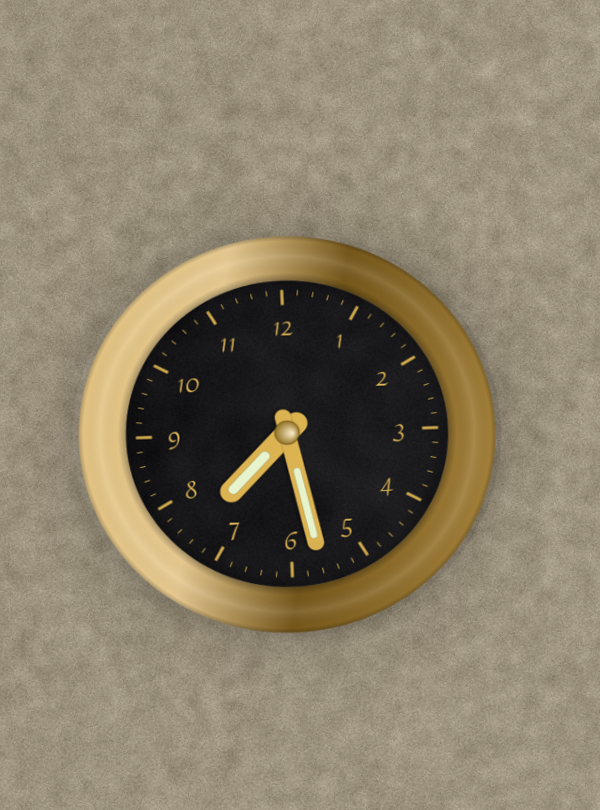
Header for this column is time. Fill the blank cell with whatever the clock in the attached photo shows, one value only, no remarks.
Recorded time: 7:28
